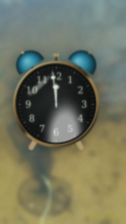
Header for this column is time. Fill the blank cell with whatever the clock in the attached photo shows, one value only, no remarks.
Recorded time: 11:59
